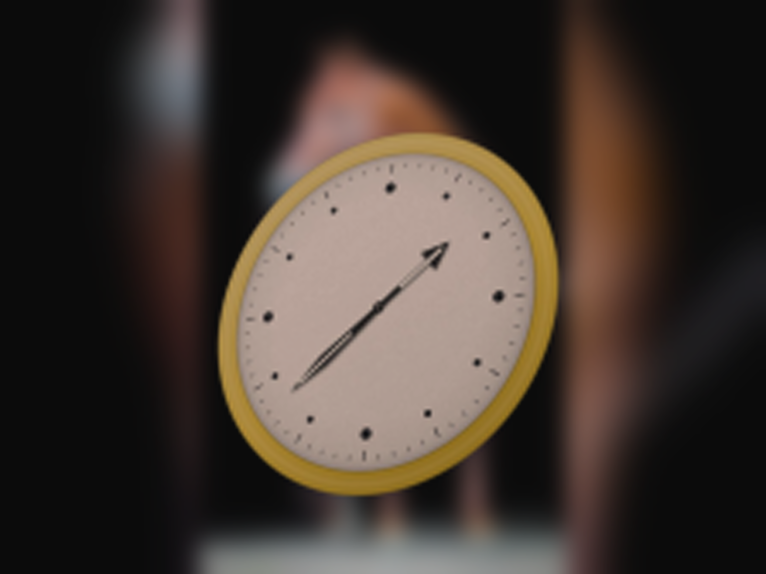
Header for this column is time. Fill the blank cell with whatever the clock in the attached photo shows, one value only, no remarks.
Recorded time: 1:38
